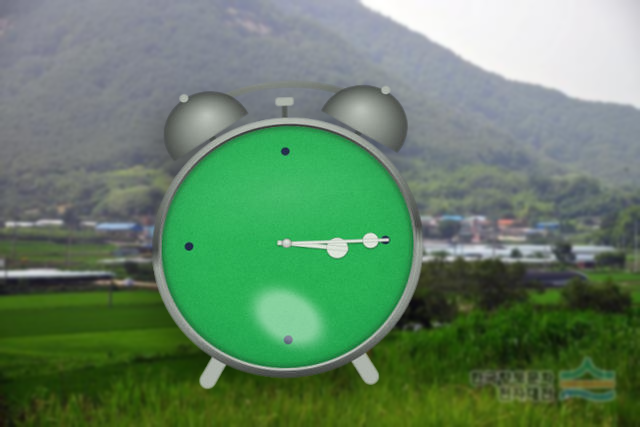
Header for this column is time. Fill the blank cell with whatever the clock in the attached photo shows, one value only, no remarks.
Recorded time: 3:15
